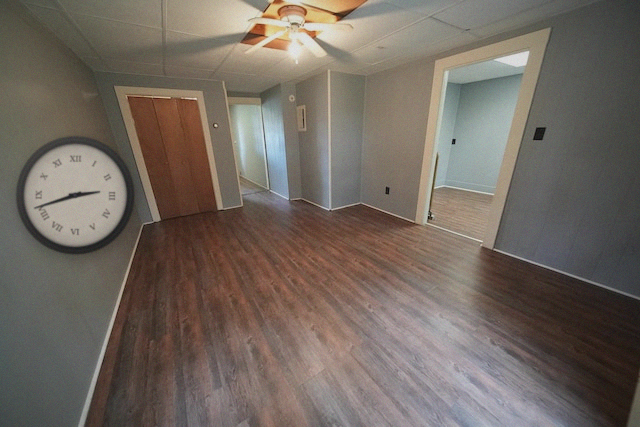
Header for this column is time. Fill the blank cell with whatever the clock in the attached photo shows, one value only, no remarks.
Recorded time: 2:42
